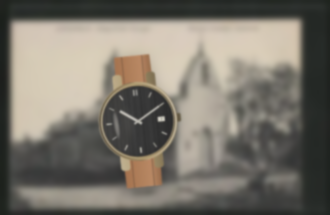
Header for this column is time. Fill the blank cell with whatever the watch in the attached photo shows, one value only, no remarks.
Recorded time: 10:10
